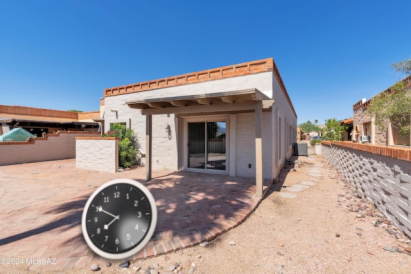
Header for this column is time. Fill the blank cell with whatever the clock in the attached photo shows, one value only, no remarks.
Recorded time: 7:50
